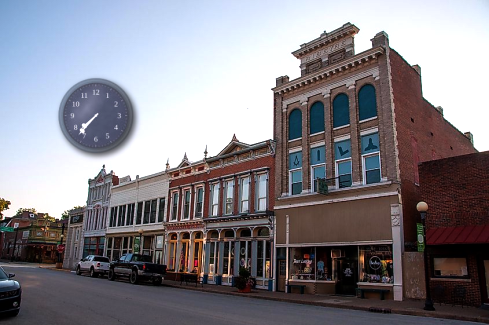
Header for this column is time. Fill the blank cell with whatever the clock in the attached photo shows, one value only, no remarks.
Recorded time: 7:37
